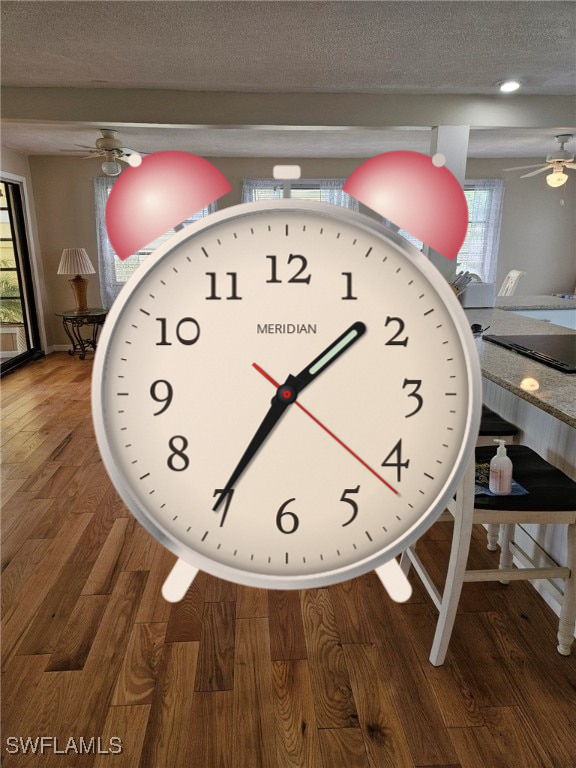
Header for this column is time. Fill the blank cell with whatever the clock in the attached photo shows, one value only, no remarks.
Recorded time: 1:35:22
